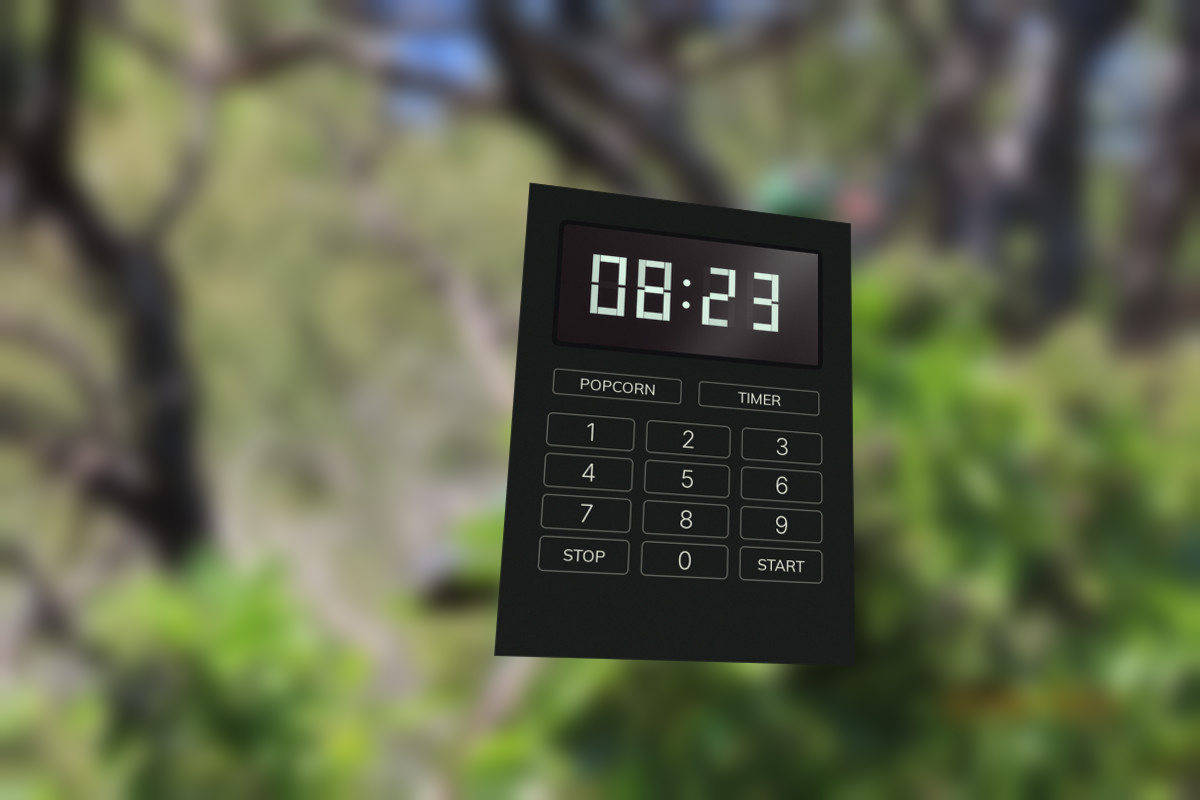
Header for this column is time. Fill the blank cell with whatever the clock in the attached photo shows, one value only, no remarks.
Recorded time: 8:23
